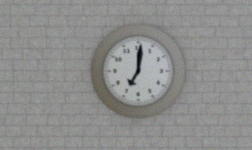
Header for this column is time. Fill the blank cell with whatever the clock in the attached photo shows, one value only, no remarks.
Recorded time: 7:01
